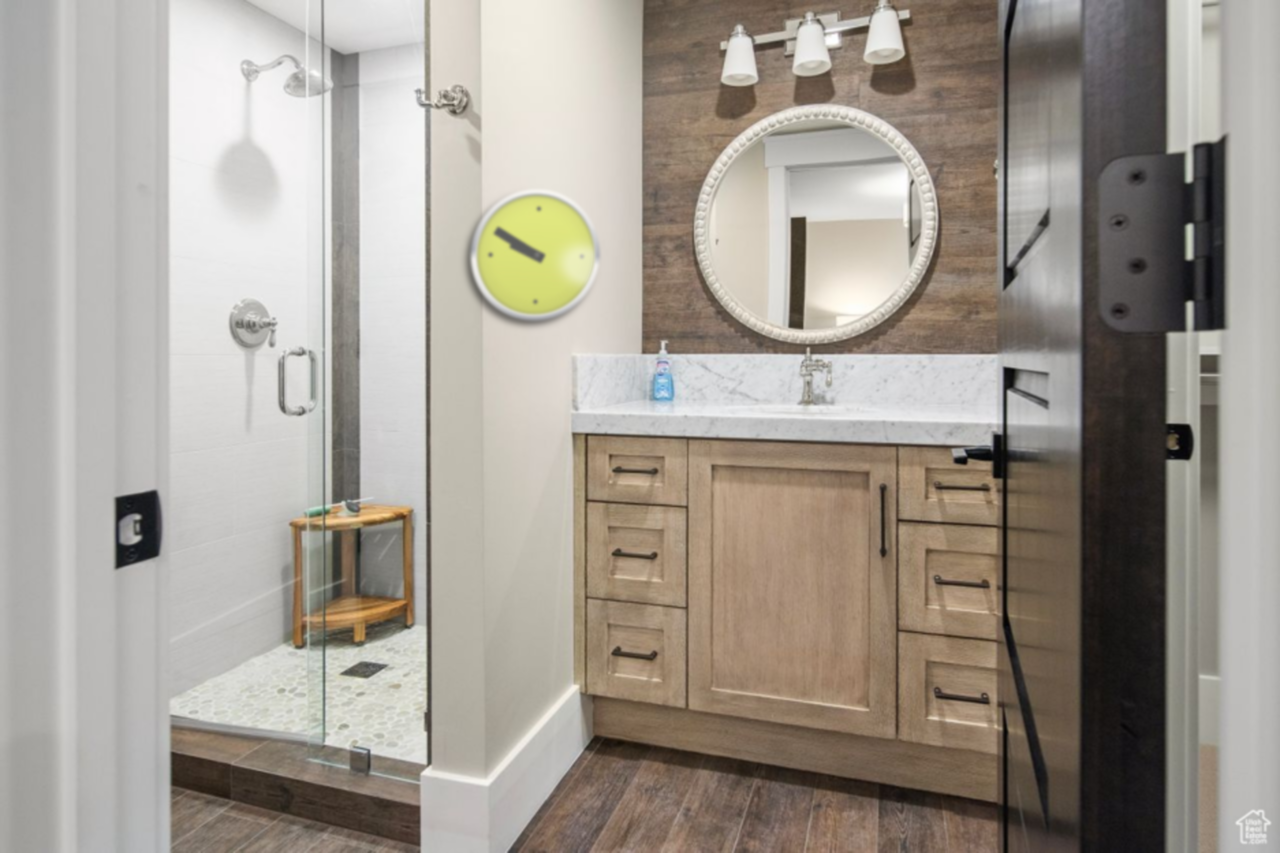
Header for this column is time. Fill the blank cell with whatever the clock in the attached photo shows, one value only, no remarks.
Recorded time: 9:50
